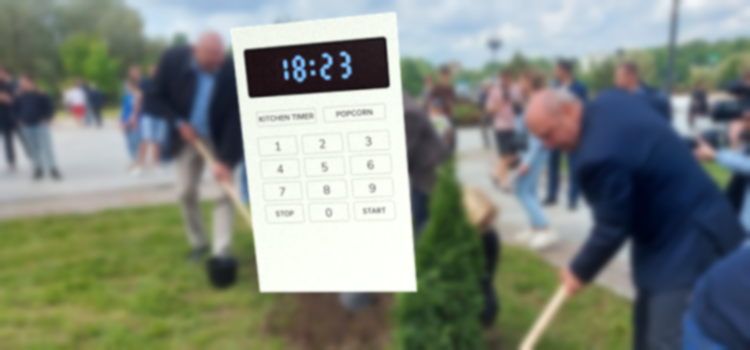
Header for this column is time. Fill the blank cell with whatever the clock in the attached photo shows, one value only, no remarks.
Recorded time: 18:23
